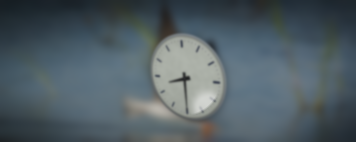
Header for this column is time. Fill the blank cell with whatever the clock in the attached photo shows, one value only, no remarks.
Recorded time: 8:30
